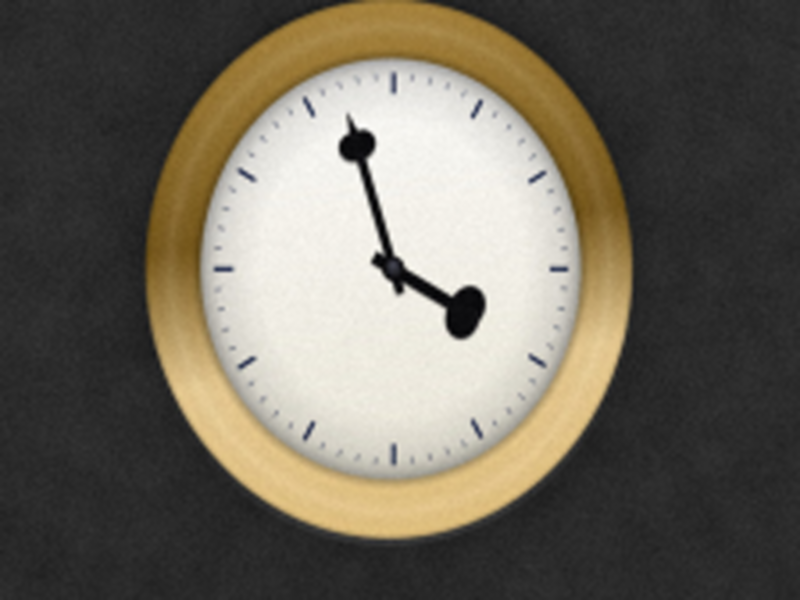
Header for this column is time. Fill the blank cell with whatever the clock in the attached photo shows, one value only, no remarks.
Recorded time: 3:57
